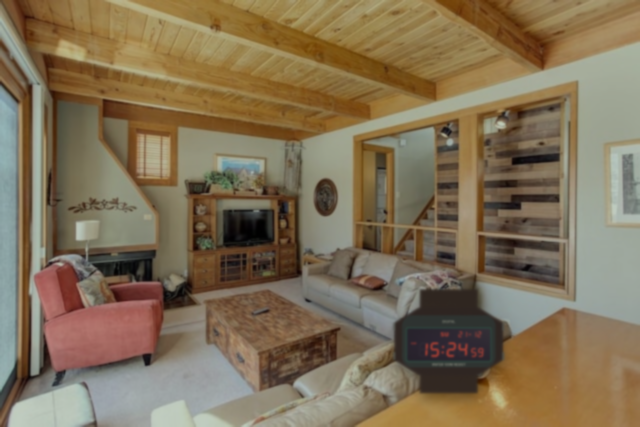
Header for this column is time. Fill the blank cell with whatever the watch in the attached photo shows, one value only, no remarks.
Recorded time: 15:24
